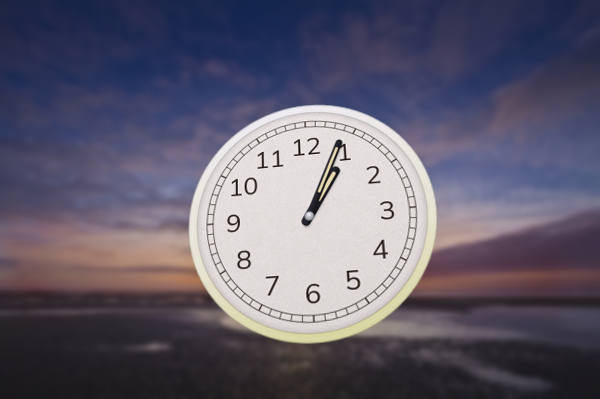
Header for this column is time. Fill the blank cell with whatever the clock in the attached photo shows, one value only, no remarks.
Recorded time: 1:04
